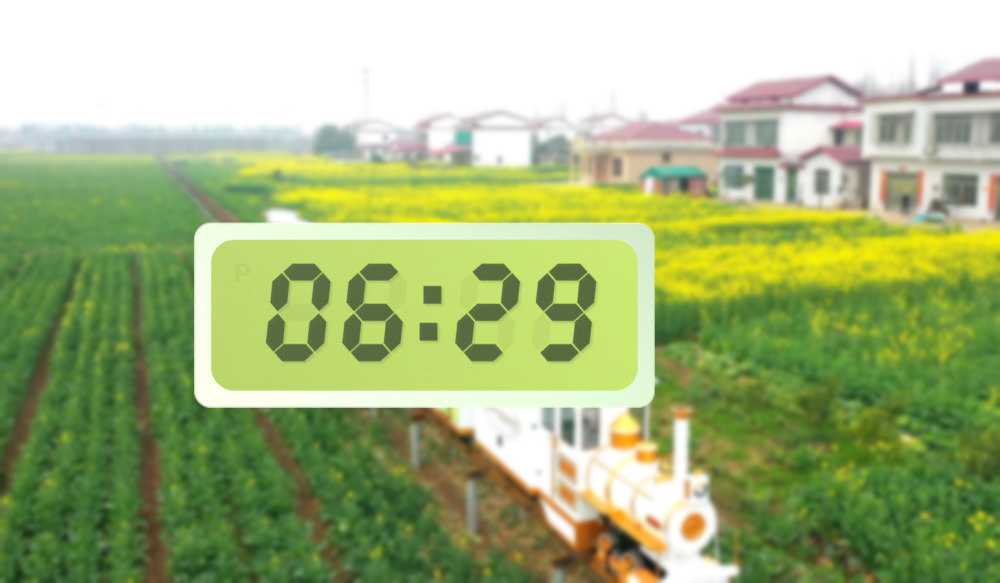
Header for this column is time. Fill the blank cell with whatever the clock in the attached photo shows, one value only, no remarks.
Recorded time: 6:29
